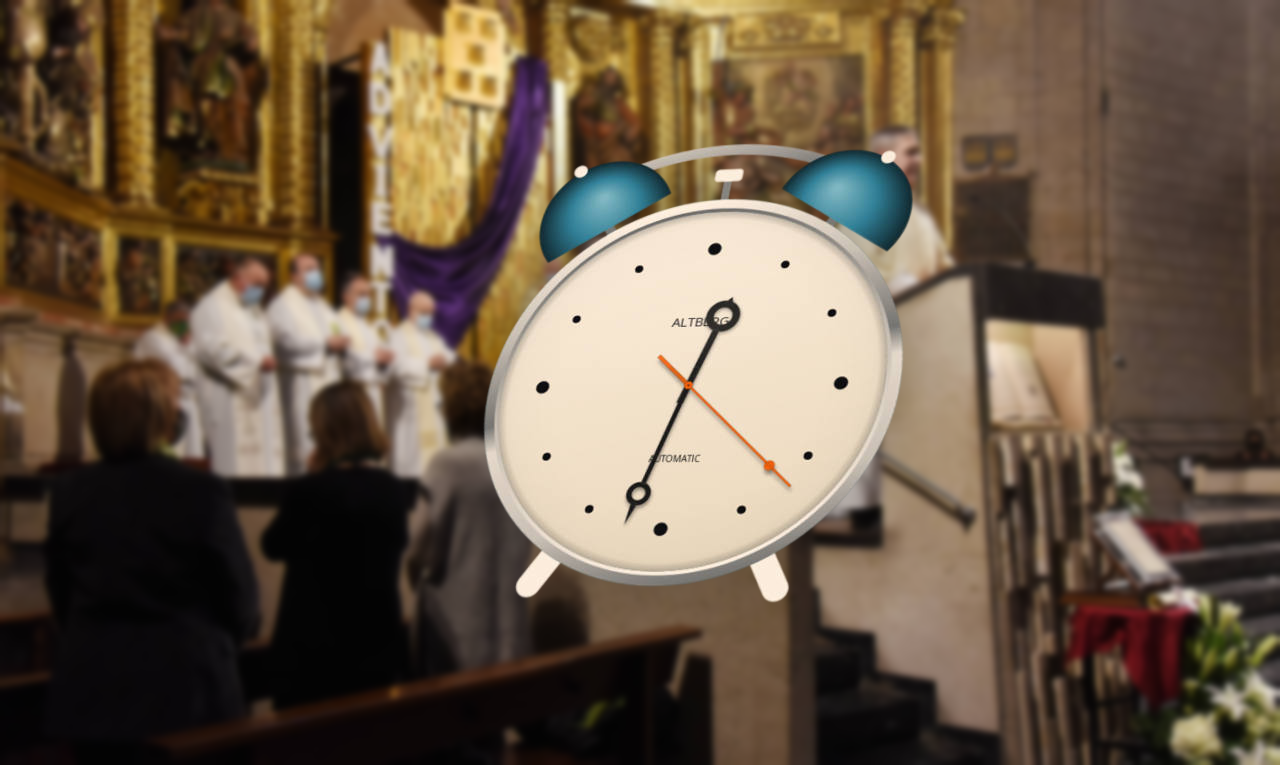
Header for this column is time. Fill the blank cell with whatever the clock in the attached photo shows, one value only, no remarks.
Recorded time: 12:32:22
